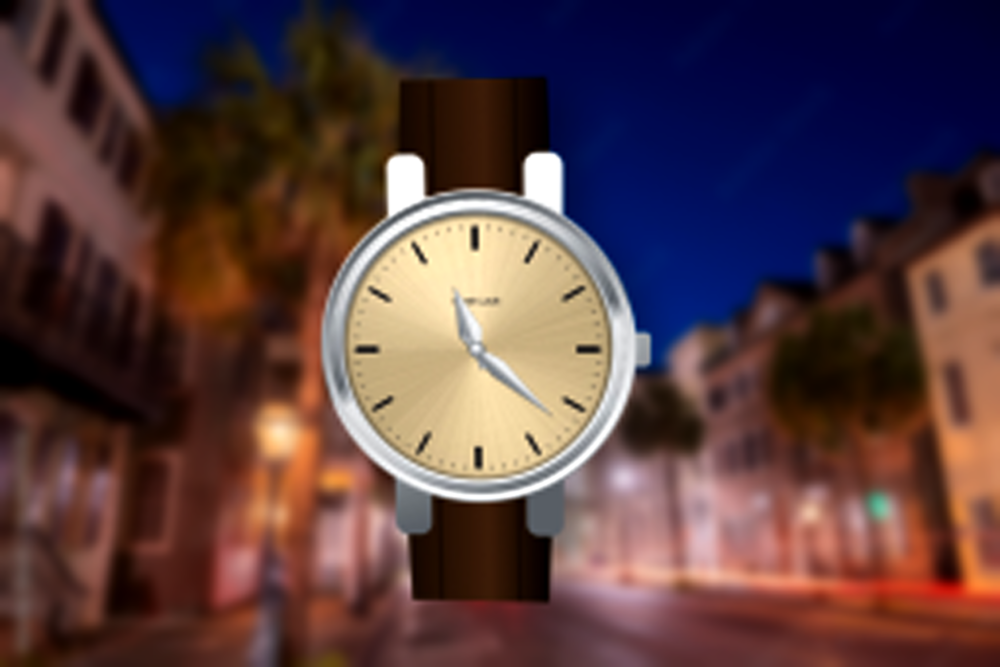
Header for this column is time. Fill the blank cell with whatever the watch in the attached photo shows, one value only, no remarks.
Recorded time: 11:22
